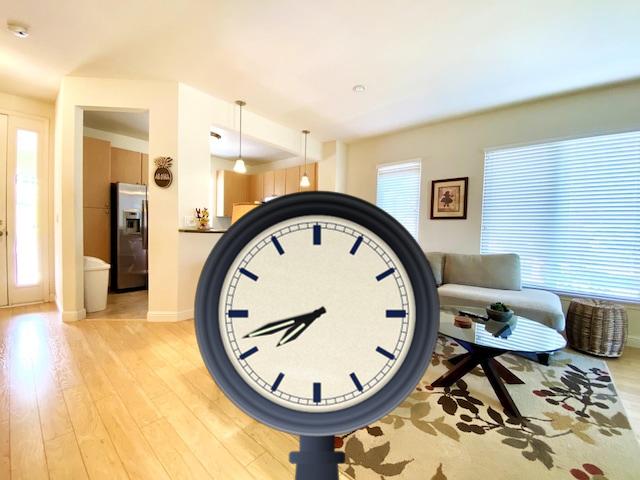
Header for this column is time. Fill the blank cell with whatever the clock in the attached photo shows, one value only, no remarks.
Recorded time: 7:42
